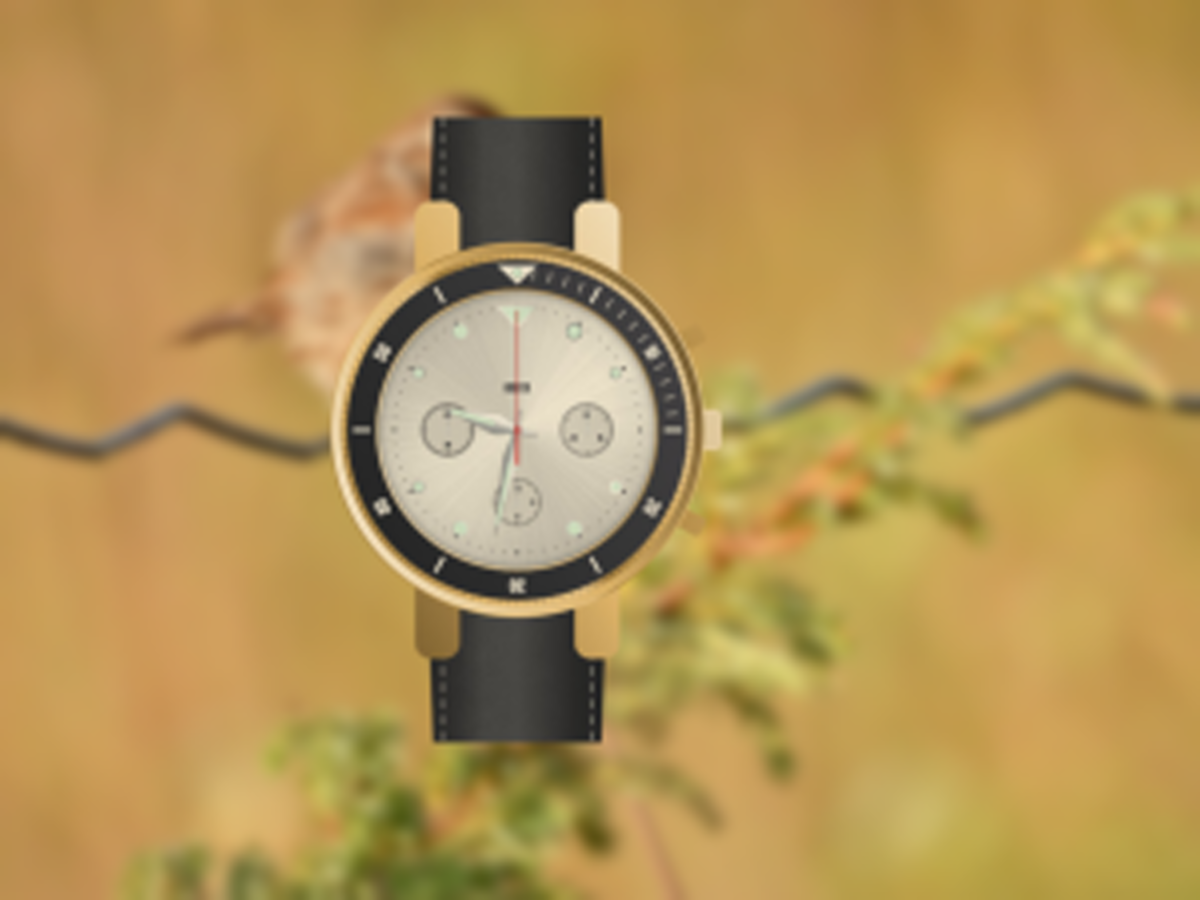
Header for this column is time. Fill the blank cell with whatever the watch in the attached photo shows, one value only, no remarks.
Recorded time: 9:32
